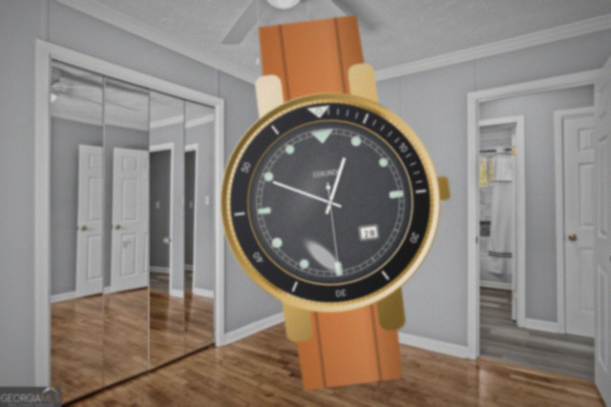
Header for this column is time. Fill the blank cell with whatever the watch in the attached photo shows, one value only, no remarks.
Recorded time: 12:49:30
